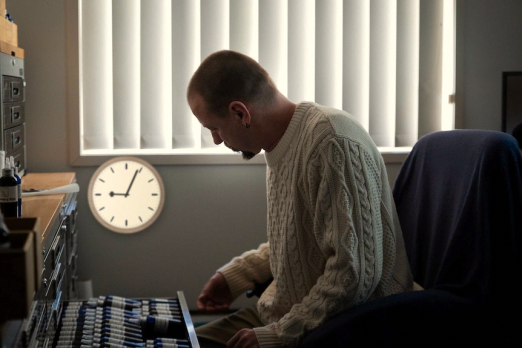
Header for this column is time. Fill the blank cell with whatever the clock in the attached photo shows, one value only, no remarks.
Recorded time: 9:04
